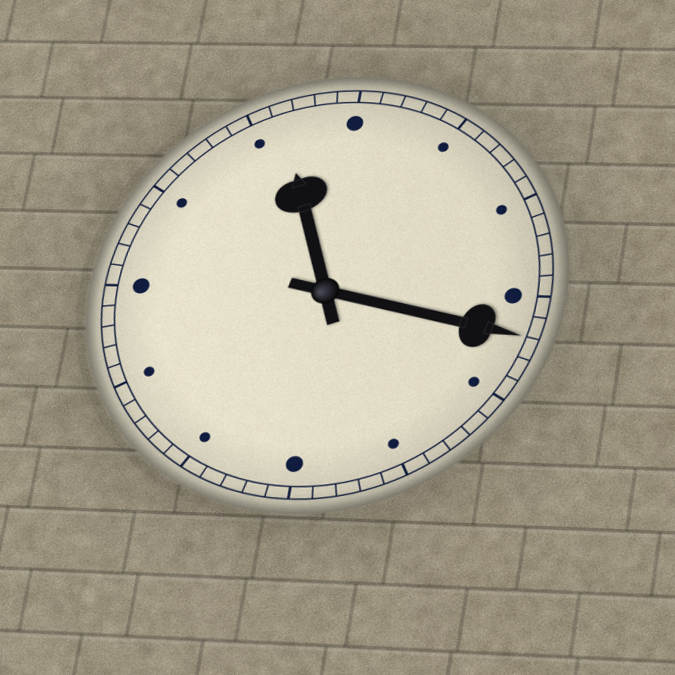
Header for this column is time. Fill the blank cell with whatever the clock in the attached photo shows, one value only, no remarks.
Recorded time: 11:17
